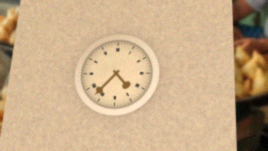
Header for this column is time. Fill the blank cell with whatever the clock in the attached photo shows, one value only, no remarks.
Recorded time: 4:37
